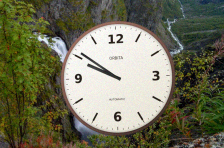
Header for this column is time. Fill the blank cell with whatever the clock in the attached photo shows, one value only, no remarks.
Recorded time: 9:51
